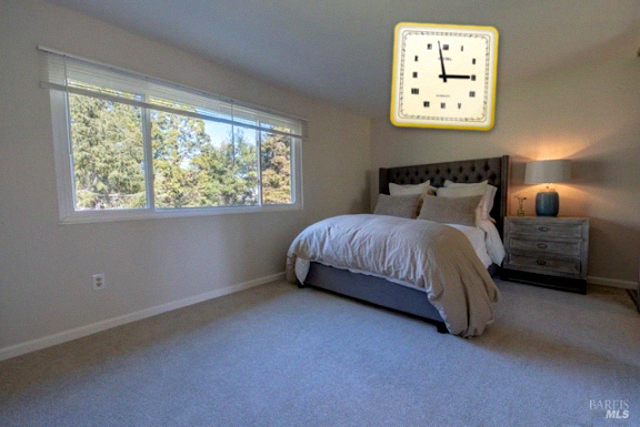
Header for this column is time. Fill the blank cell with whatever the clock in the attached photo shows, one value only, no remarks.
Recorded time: 2:58
